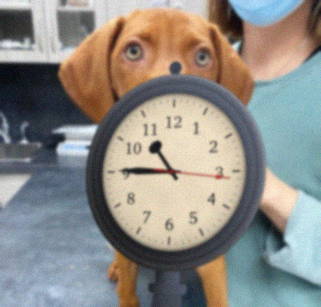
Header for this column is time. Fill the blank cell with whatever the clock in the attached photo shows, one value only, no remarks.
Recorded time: 10:45:16
